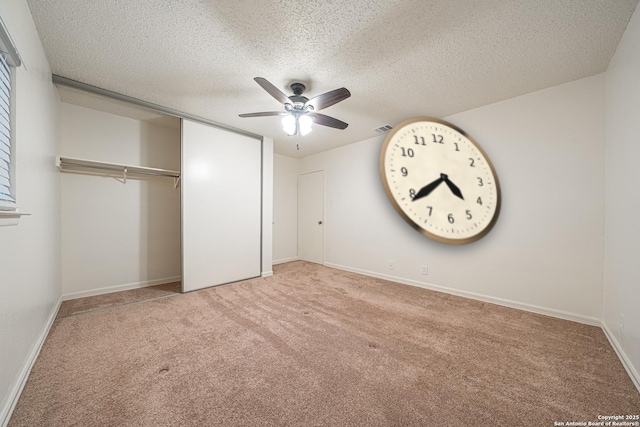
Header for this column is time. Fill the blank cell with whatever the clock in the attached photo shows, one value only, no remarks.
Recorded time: 4:39
